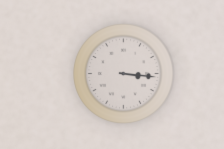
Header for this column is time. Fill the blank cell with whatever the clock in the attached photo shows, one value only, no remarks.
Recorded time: 3:16
